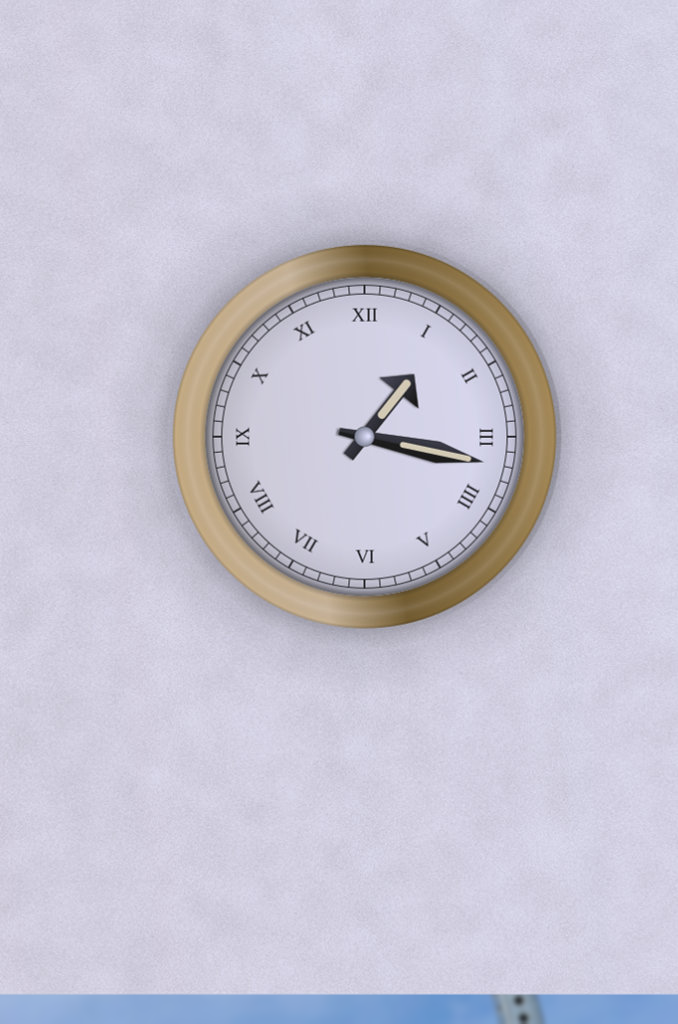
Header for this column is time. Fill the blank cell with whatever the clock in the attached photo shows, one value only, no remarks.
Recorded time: 1:17
